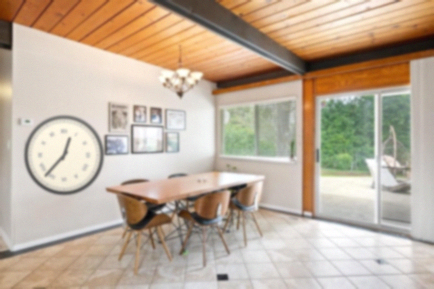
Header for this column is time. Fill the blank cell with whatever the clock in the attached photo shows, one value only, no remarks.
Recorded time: 12:37
